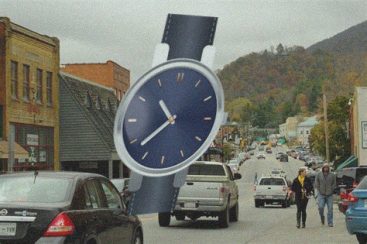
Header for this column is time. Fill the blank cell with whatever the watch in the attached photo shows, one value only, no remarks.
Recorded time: 10:38
